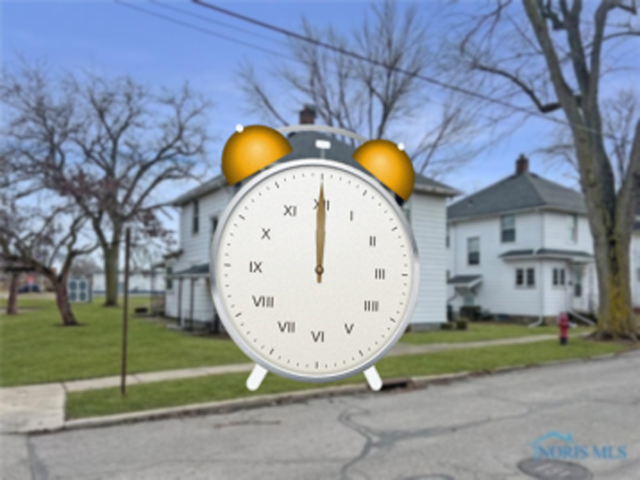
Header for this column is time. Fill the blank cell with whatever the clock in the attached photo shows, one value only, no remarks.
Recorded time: 12:00
